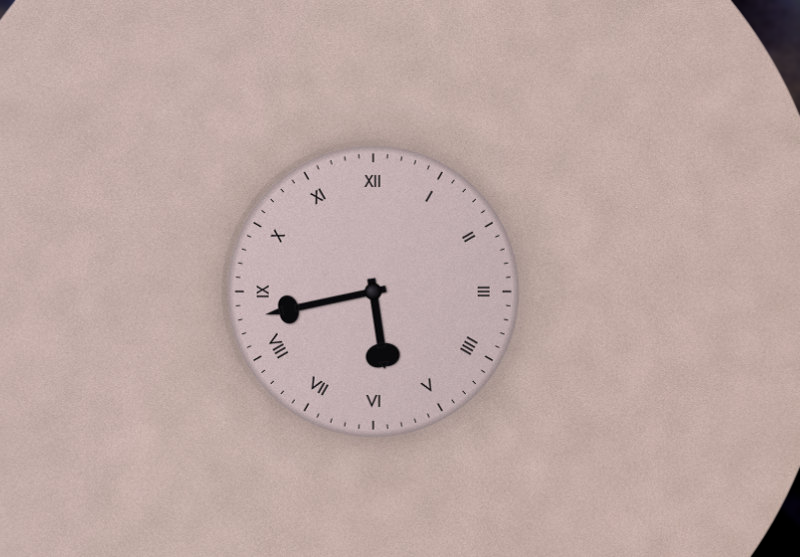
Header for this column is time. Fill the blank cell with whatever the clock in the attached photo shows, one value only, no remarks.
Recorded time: 5:43
